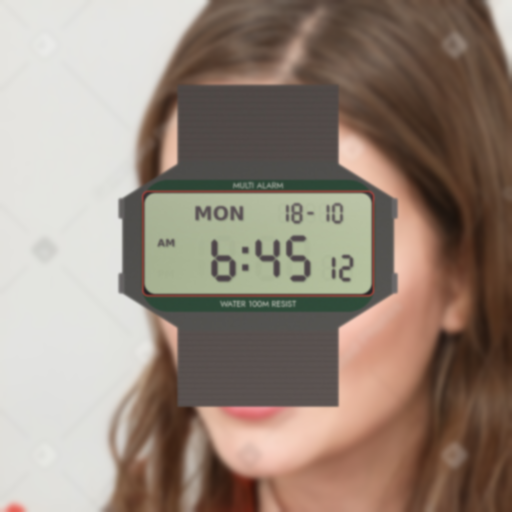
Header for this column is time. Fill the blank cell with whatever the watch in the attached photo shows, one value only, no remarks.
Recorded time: 6:45:12
